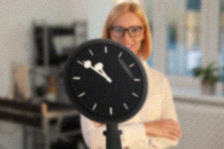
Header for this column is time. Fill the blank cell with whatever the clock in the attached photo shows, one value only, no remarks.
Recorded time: 10:51
